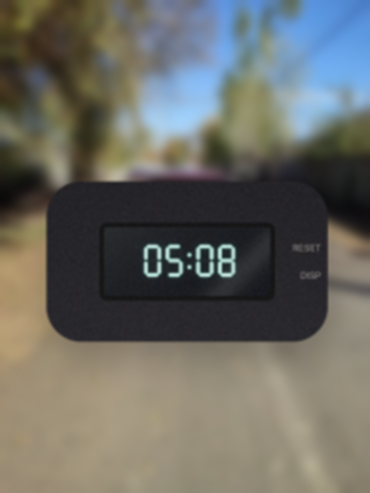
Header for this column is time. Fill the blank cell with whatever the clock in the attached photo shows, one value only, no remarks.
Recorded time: 5:08
